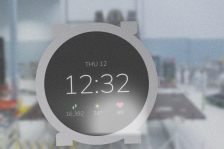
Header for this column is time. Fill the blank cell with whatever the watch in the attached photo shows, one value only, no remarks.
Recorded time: 12:32
